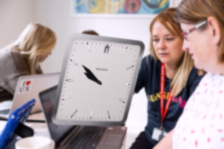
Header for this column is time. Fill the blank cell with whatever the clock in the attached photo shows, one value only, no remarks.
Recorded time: 9:51
